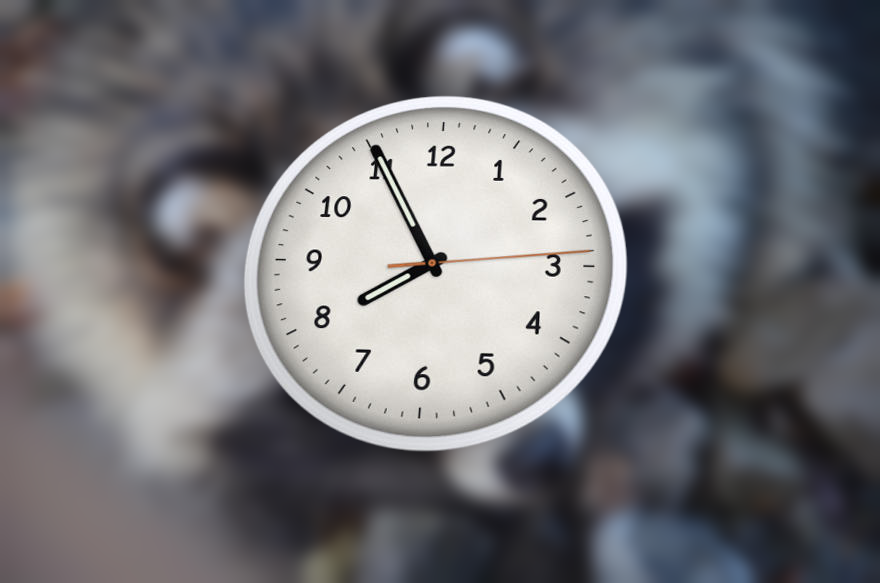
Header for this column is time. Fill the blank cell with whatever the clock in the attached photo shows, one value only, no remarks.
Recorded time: 7:55:14
